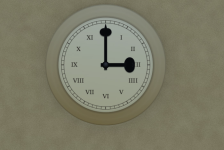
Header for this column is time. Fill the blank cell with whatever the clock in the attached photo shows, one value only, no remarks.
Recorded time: 3:00
